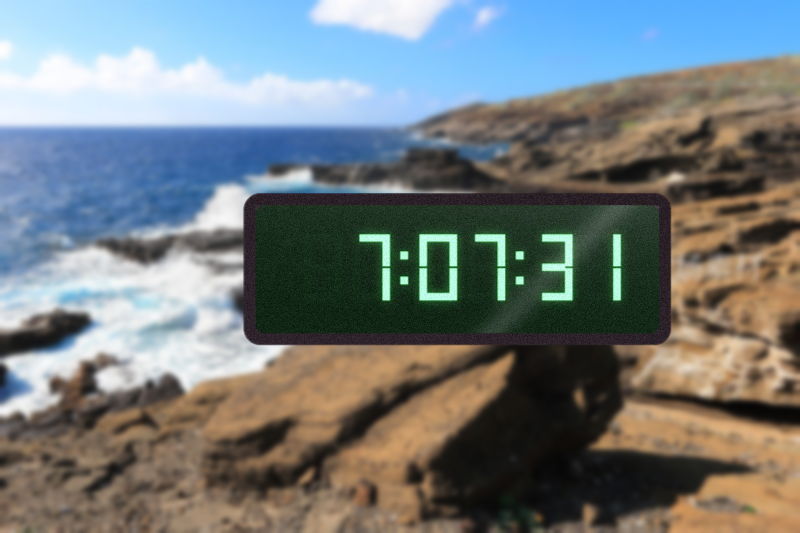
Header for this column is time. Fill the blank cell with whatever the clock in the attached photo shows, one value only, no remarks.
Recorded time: 7:07:31
